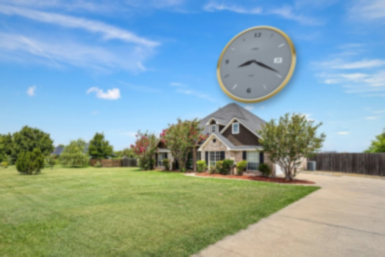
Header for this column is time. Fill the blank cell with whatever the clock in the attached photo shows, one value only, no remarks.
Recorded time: 8:19
